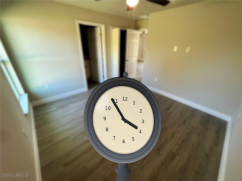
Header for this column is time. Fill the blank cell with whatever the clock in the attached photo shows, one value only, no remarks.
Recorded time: 3:54
